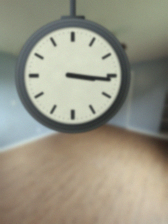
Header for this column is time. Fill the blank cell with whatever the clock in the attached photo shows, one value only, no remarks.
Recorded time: 3:16
